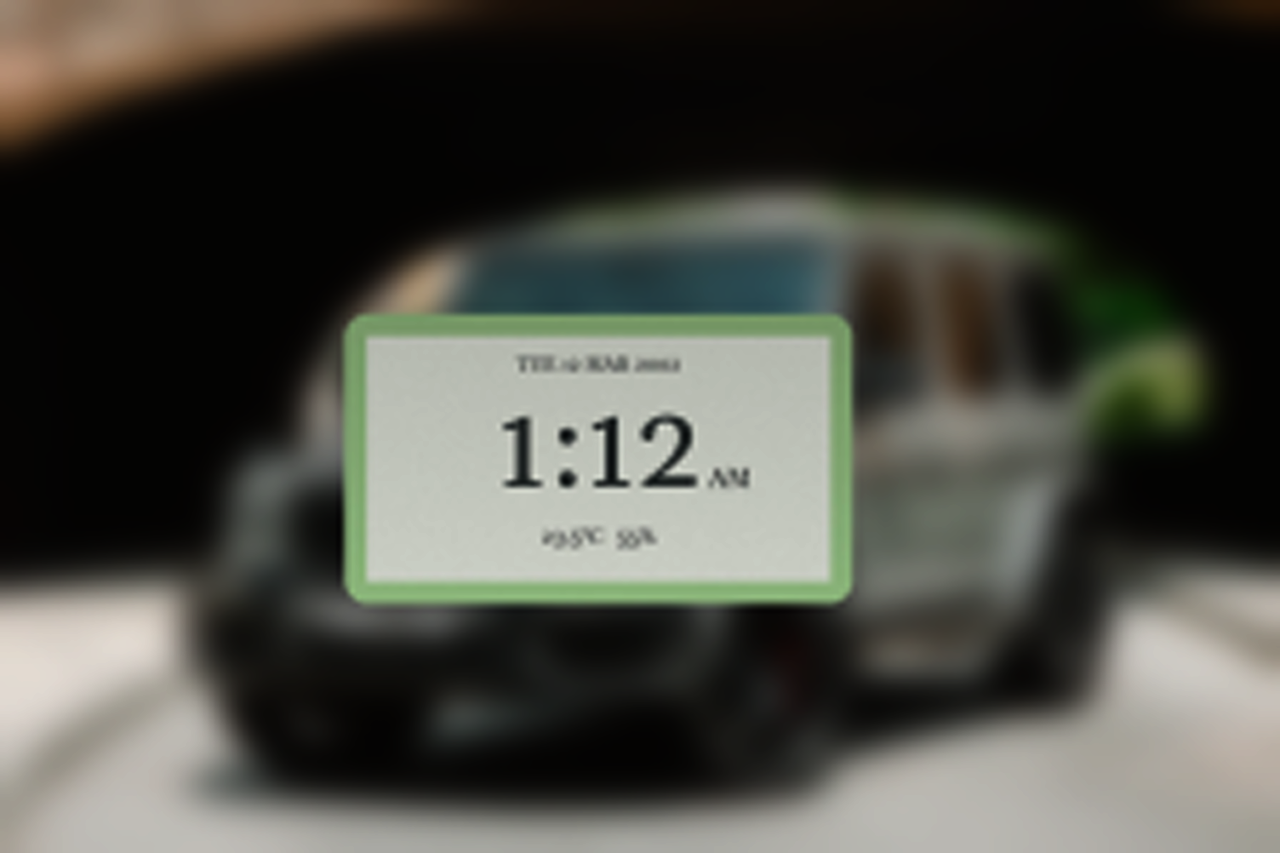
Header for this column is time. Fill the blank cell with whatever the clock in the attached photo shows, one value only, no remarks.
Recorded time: 1:12
